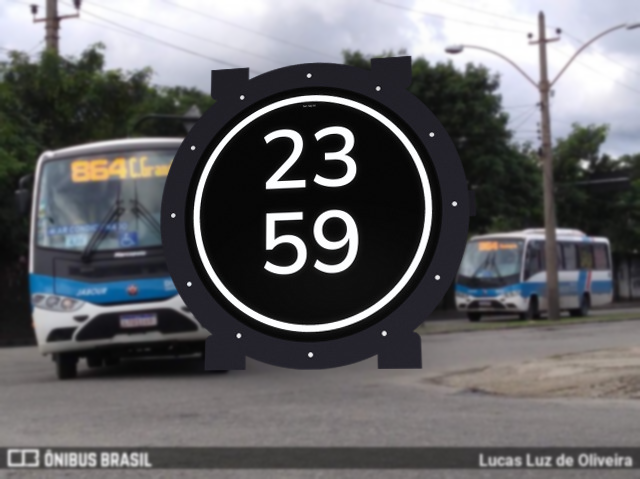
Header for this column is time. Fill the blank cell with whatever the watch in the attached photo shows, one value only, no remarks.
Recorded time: 23:59
